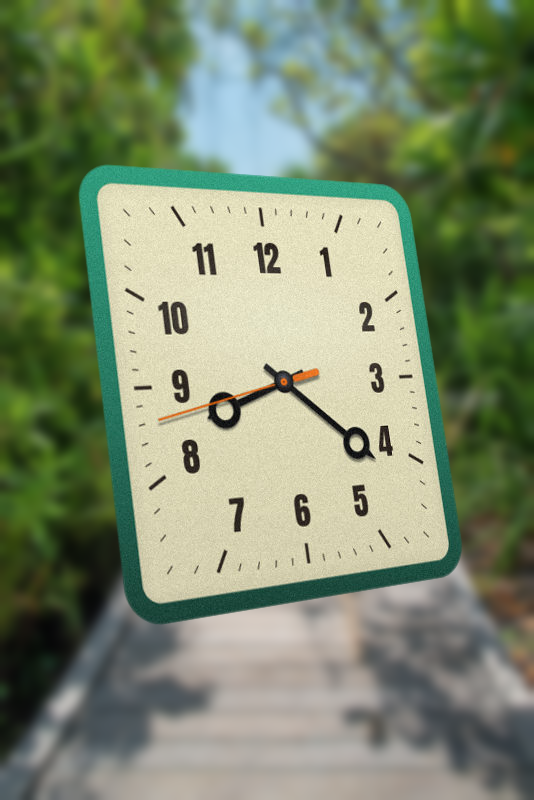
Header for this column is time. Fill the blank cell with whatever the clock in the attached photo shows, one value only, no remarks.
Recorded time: 8:21:43
